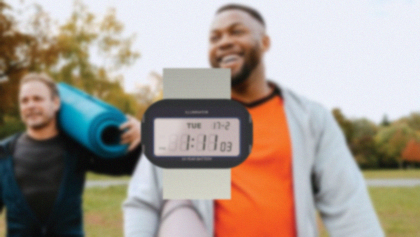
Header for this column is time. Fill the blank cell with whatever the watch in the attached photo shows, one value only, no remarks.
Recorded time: 1:11
